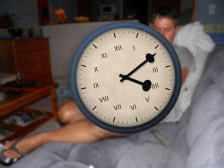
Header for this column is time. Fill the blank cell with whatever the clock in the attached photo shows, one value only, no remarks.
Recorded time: 4:11
